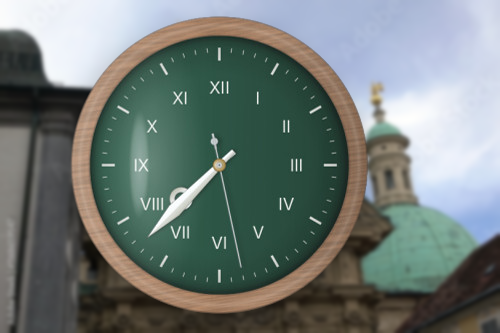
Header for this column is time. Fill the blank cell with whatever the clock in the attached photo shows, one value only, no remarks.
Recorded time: 7:37:28
